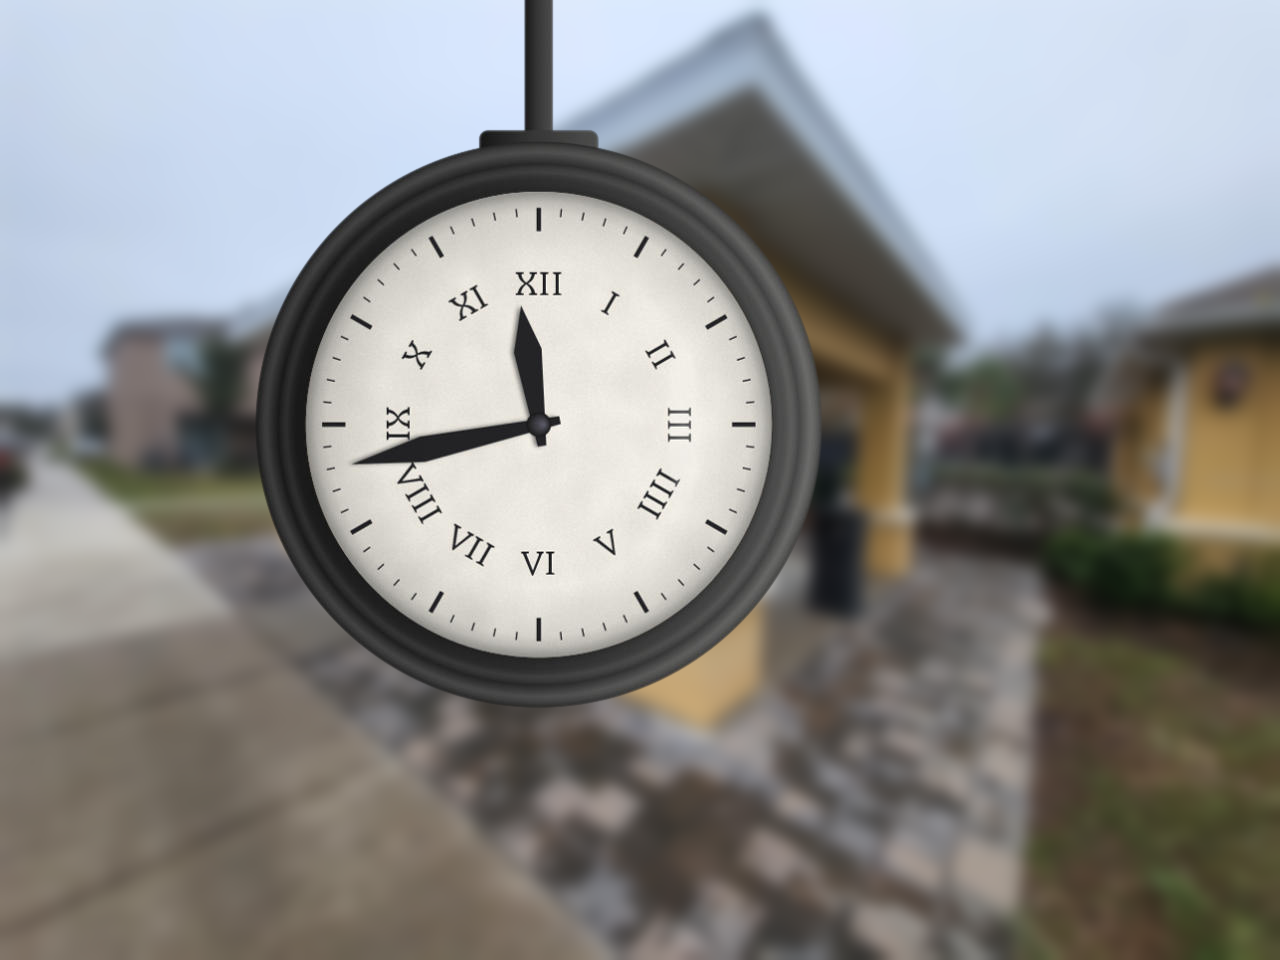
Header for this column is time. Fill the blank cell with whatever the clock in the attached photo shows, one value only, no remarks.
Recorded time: 11:43
